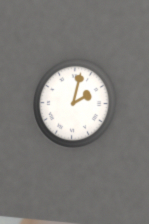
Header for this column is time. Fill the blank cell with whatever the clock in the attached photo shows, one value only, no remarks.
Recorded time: 2:02
